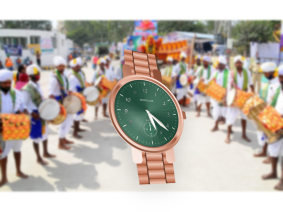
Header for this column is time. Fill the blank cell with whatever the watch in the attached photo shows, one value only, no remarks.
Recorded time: 5:22
